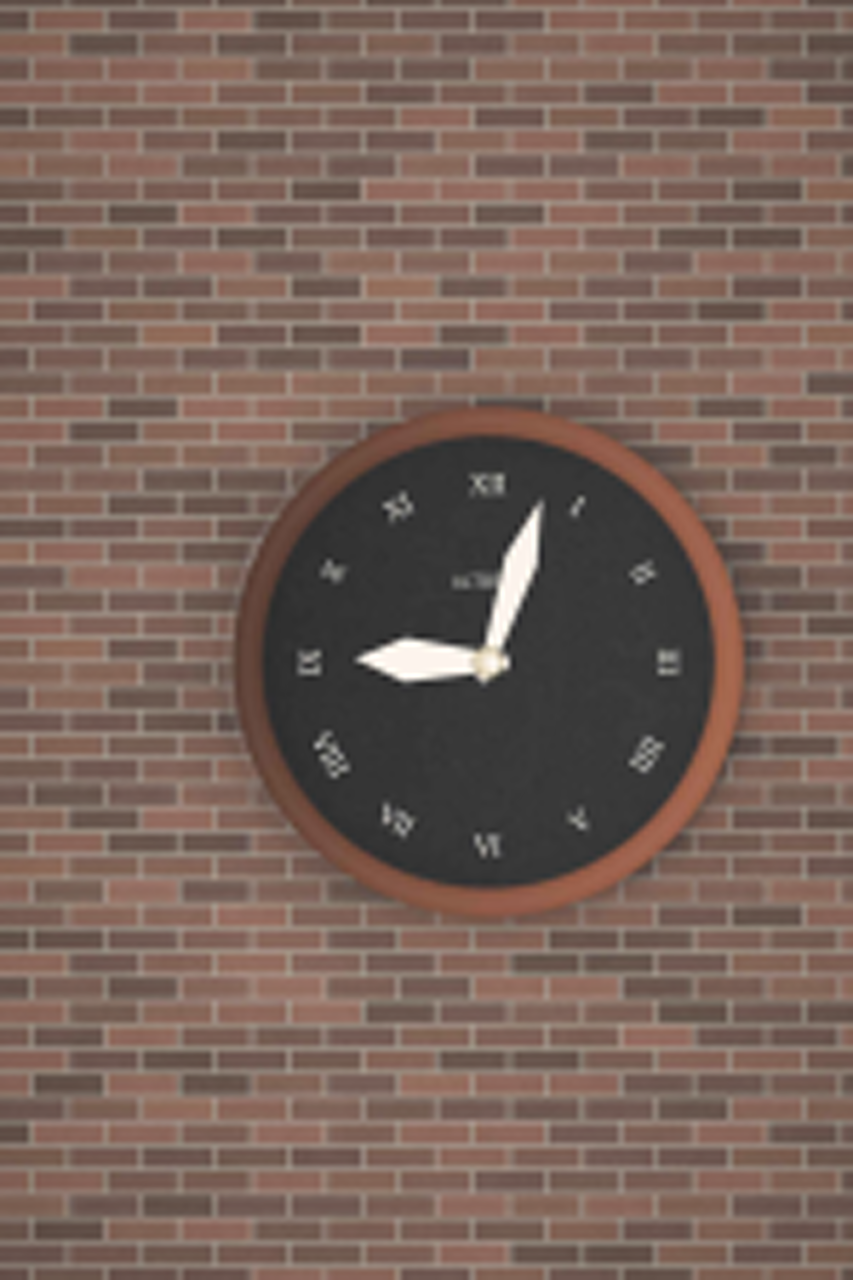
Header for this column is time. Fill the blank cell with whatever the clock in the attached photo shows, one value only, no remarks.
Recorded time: 9:03
